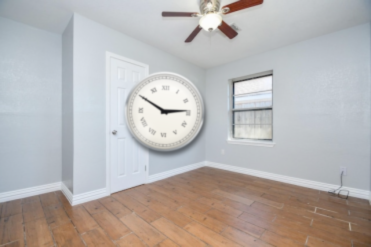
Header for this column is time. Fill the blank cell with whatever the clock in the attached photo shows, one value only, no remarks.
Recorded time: 2:50
